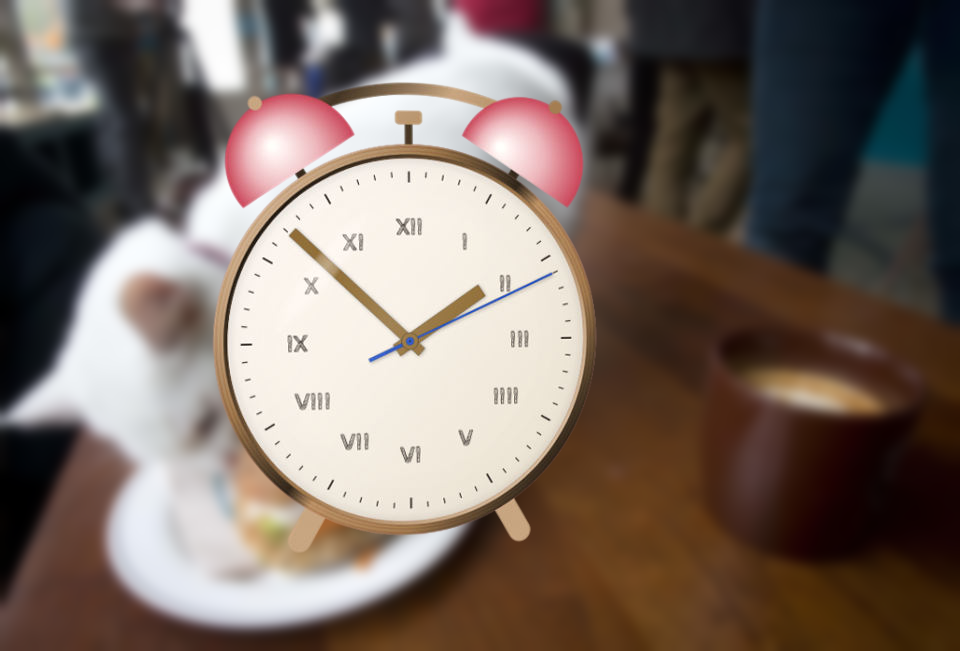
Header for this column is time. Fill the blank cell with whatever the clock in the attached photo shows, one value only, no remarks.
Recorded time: 1:52:11
